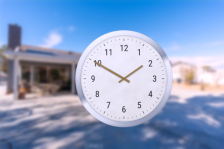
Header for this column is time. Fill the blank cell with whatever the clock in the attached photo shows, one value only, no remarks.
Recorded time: 1:50
